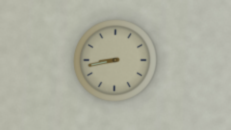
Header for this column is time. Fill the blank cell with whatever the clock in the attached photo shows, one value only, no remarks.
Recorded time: 8:43
